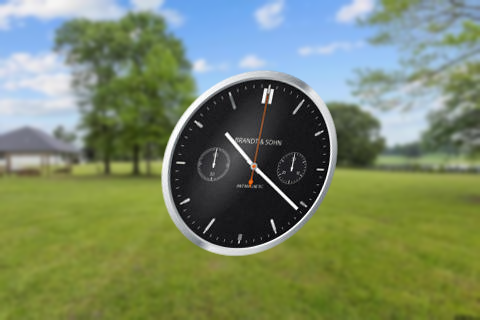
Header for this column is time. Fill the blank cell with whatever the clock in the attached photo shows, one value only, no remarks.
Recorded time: 10:21
